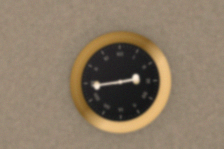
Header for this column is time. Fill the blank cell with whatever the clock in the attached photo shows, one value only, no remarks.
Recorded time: 2:44
